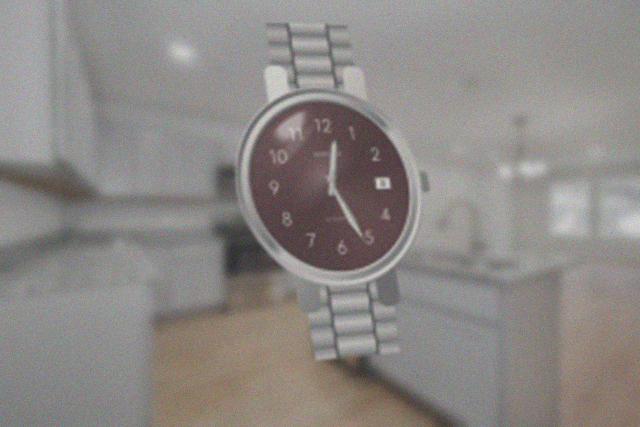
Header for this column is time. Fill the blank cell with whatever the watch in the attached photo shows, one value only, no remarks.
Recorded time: 12:26
